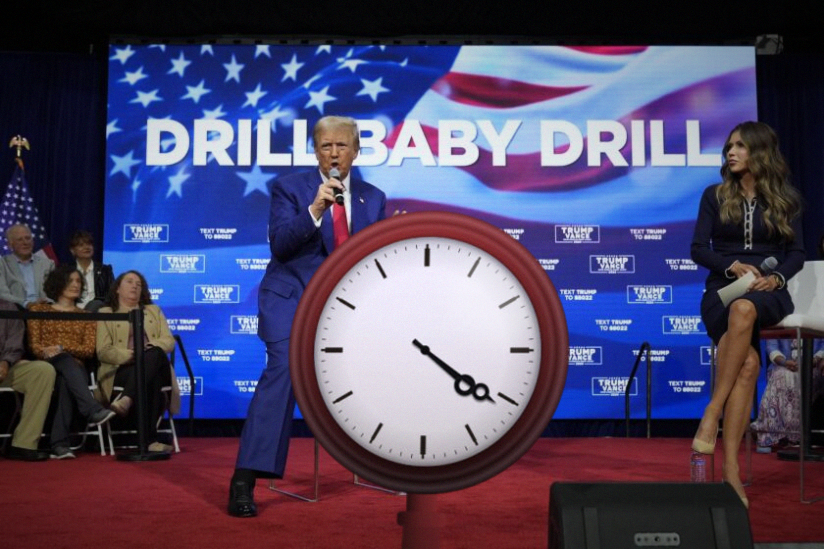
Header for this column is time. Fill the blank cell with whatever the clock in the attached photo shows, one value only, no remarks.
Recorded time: 4:21
